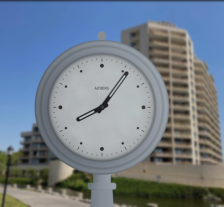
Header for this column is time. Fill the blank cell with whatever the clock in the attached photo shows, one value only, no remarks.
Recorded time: 8:06
